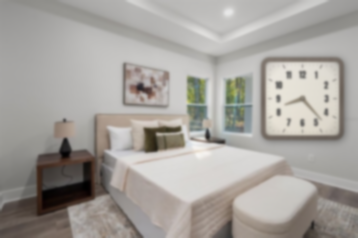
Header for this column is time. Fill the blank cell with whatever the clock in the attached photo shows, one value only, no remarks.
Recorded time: 8:23
